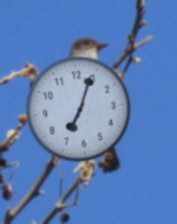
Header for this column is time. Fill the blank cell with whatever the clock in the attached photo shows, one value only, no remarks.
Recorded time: 7:04
